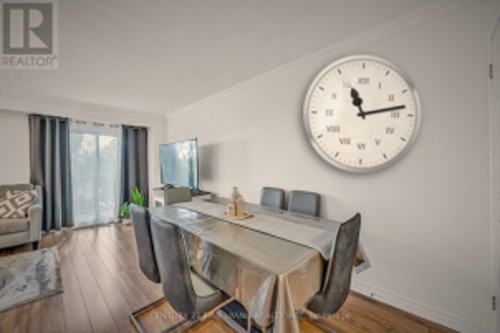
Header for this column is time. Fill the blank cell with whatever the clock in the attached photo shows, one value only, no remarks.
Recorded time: 11:13
